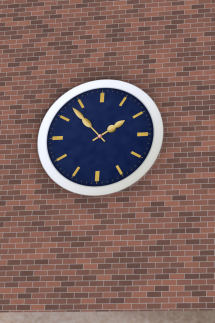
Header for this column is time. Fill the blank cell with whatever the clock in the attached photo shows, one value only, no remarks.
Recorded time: 1:53
